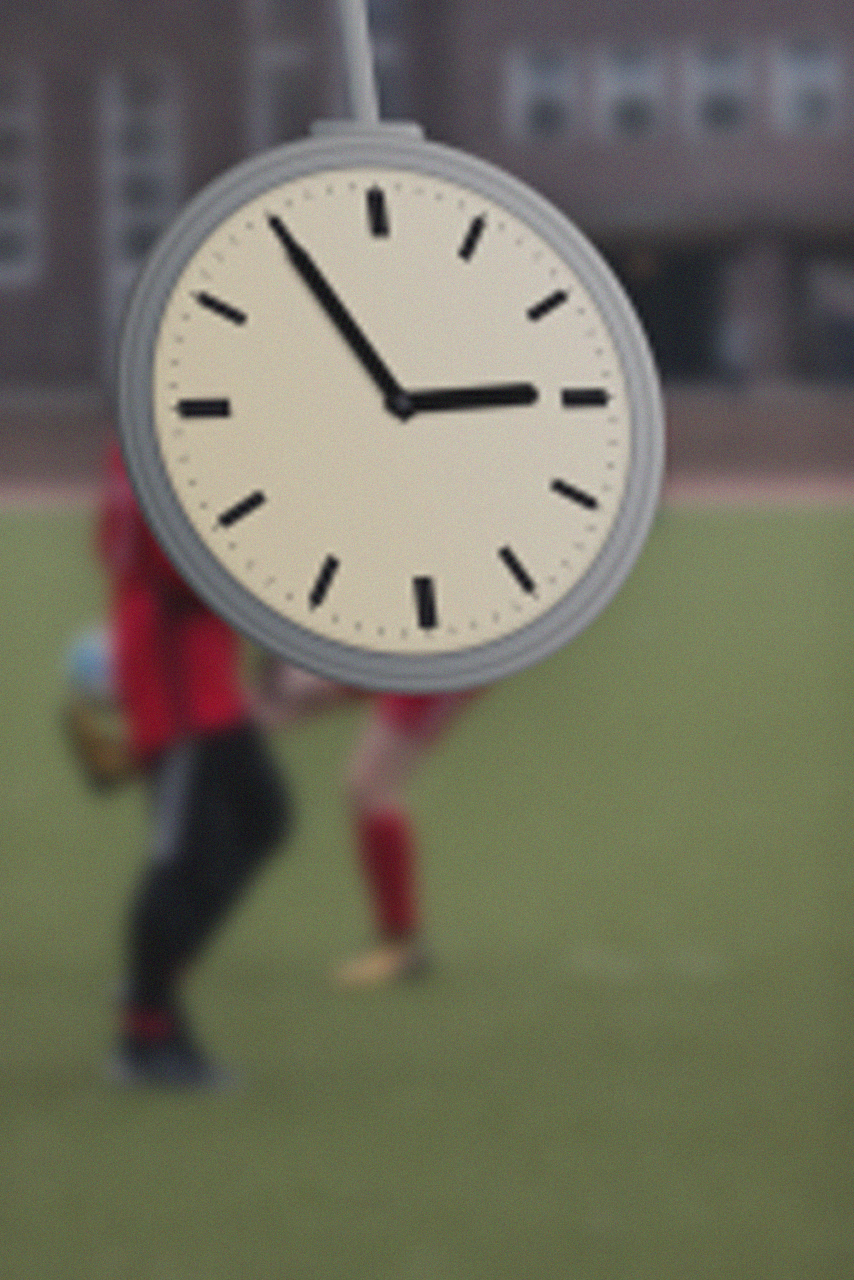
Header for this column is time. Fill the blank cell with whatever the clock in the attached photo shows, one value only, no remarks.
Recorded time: 2:55
